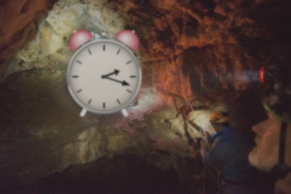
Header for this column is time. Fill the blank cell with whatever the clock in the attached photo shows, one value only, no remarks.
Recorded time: 2:18
